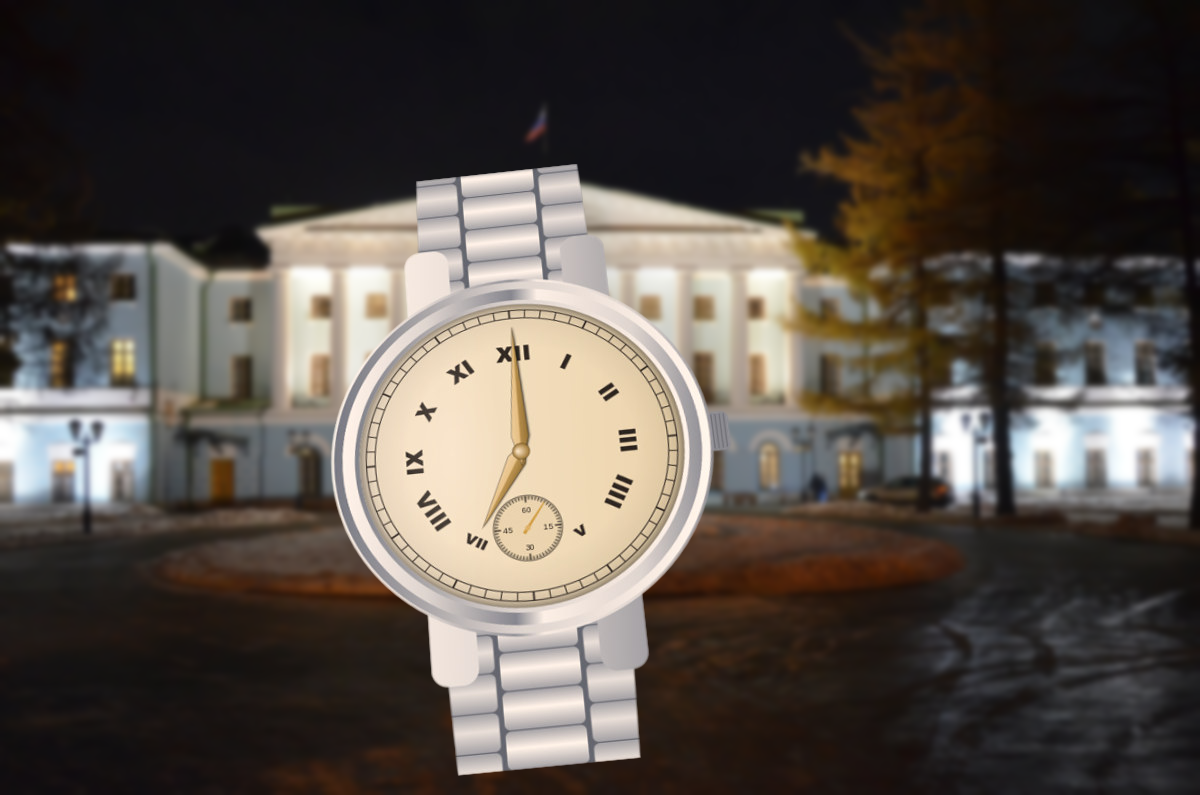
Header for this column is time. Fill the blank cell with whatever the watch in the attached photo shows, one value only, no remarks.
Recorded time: 7:00:06
